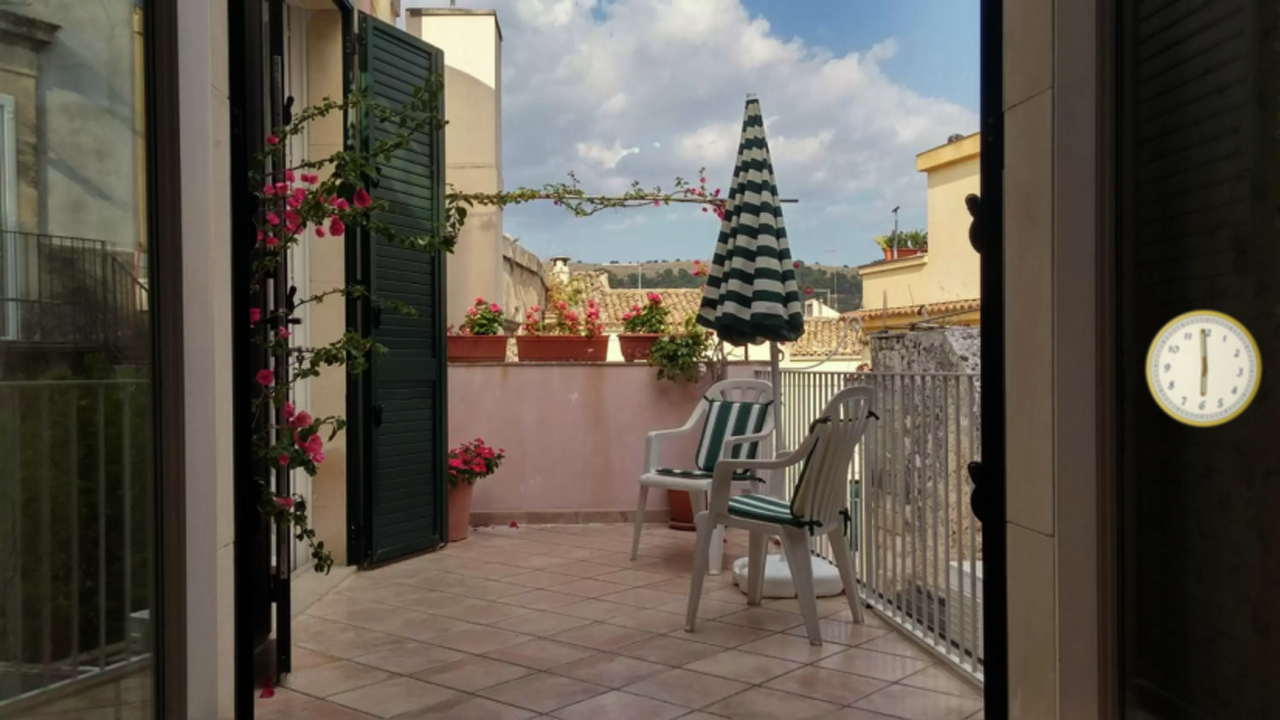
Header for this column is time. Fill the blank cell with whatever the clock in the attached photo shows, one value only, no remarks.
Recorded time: 5:59
